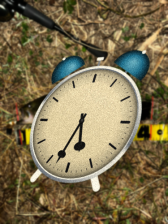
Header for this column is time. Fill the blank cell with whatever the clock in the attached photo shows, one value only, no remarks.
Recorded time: 5:33
